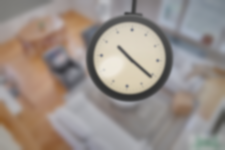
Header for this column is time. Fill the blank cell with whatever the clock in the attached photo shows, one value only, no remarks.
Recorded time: 10:21
